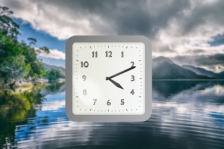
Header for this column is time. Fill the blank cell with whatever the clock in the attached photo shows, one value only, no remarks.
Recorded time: 4:11
